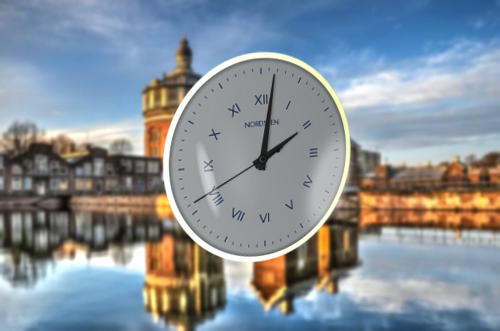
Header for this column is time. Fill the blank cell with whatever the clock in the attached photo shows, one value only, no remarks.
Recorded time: 2:01:41
